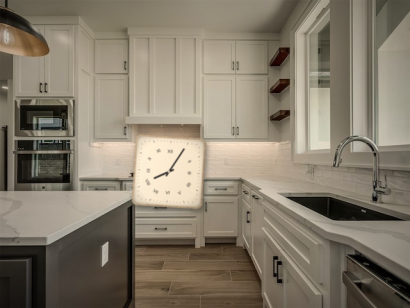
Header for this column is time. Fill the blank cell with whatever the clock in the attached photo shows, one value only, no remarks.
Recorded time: 8:05
